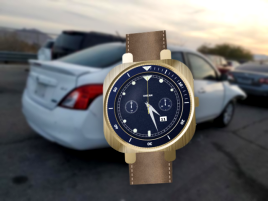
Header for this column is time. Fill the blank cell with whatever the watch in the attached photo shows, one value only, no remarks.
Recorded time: 4:27
